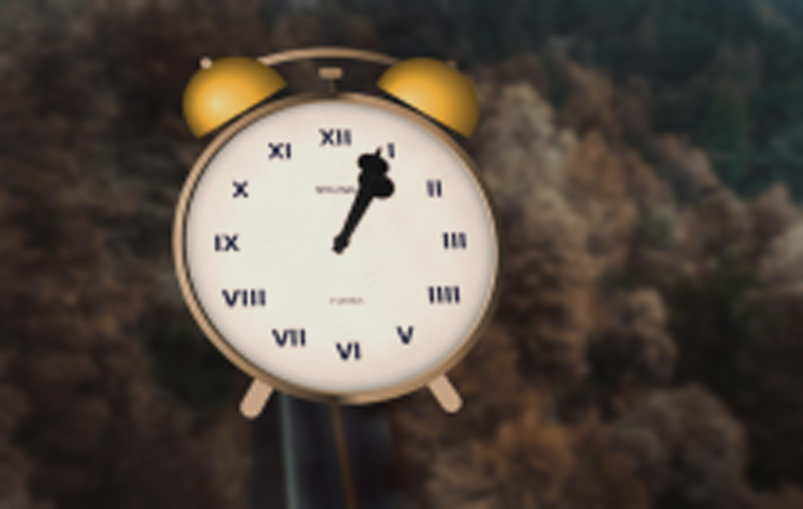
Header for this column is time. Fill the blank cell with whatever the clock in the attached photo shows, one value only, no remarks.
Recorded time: 1:04
